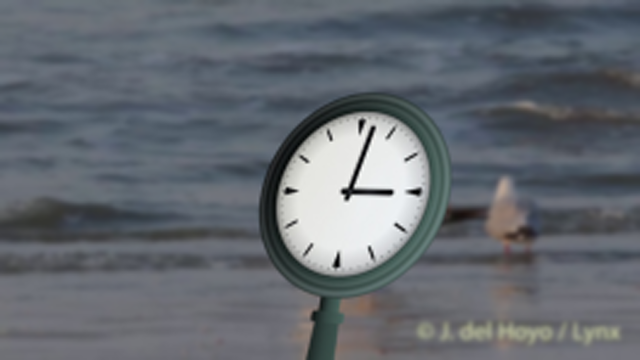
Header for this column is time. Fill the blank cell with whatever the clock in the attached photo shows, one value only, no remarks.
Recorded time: 3:02
